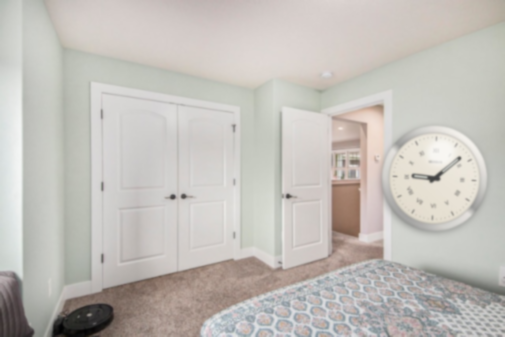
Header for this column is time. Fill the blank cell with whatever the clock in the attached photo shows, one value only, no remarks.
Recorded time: 9:08
